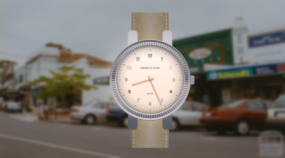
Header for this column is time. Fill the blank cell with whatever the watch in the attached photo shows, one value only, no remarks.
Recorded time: 8:26
